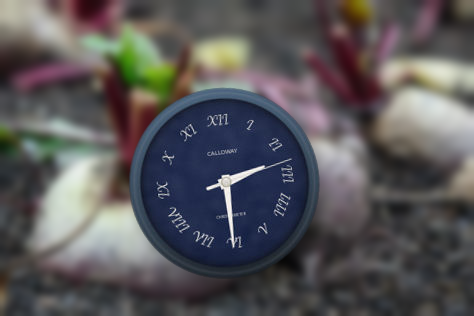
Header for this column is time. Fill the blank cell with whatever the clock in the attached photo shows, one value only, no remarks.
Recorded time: 2:30:13
